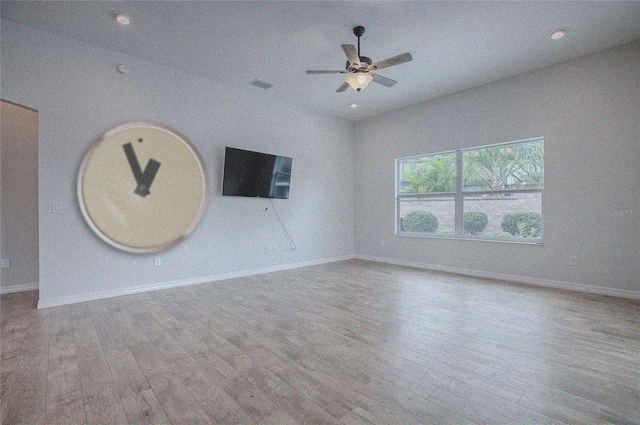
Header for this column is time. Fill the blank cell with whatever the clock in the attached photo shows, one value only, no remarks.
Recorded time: 12:57
